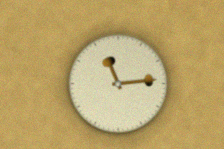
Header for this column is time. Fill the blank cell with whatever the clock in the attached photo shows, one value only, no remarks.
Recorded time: 11:14
